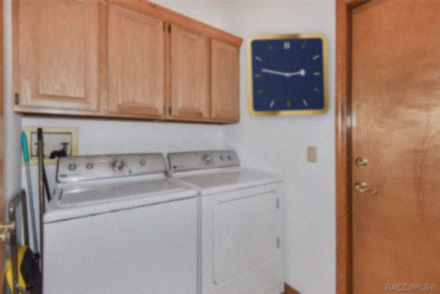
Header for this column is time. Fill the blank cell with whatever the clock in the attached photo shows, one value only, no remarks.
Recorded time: 2:47
